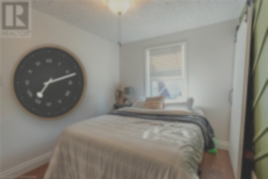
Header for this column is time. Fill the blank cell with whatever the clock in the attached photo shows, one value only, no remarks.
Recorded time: 7:12
